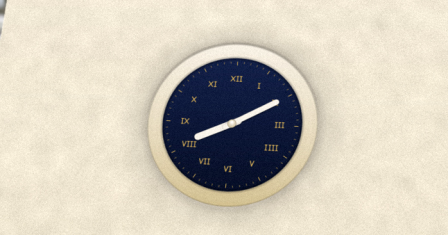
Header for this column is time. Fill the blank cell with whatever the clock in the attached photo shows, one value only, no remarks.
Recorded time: 8:10
